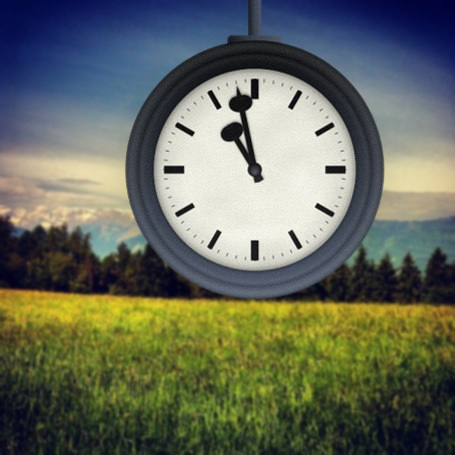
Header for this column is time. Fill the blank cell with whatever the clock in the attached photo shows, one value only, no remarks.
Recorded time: 10:58
